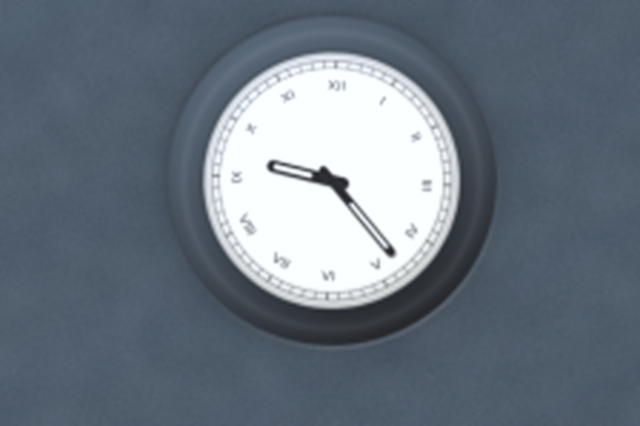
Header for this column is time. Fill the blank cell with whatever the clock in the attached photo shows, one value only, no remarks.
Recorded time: 9:23
